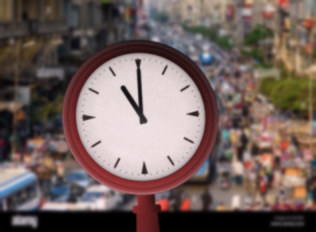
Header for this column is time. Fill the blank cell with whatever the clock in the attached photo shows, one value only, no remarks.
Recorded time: 11:00
